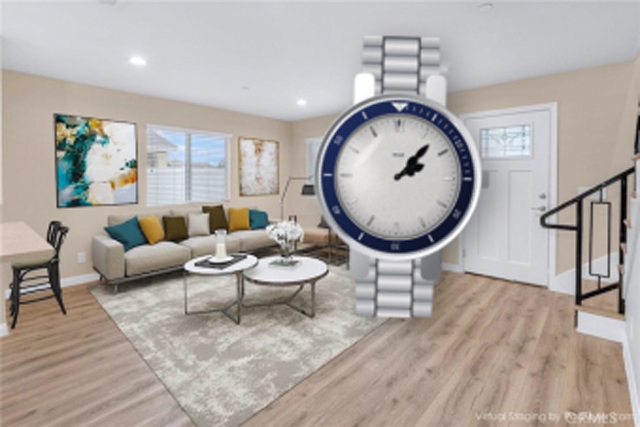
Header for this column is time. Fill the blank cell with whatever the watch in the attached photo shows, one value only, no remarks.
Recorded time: 2:07
